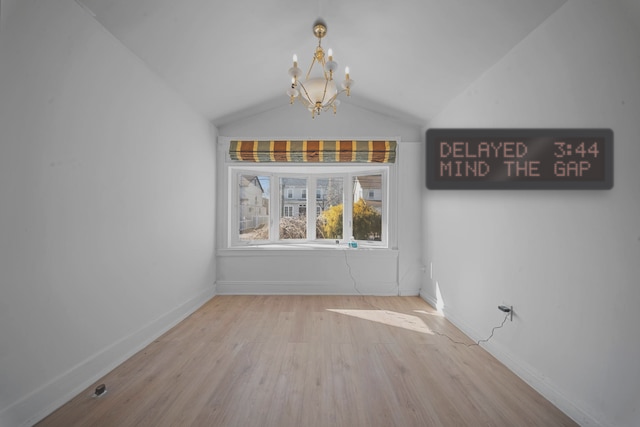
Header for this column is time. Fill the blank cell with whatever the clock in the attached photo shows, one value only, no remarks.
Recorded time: 3:44
